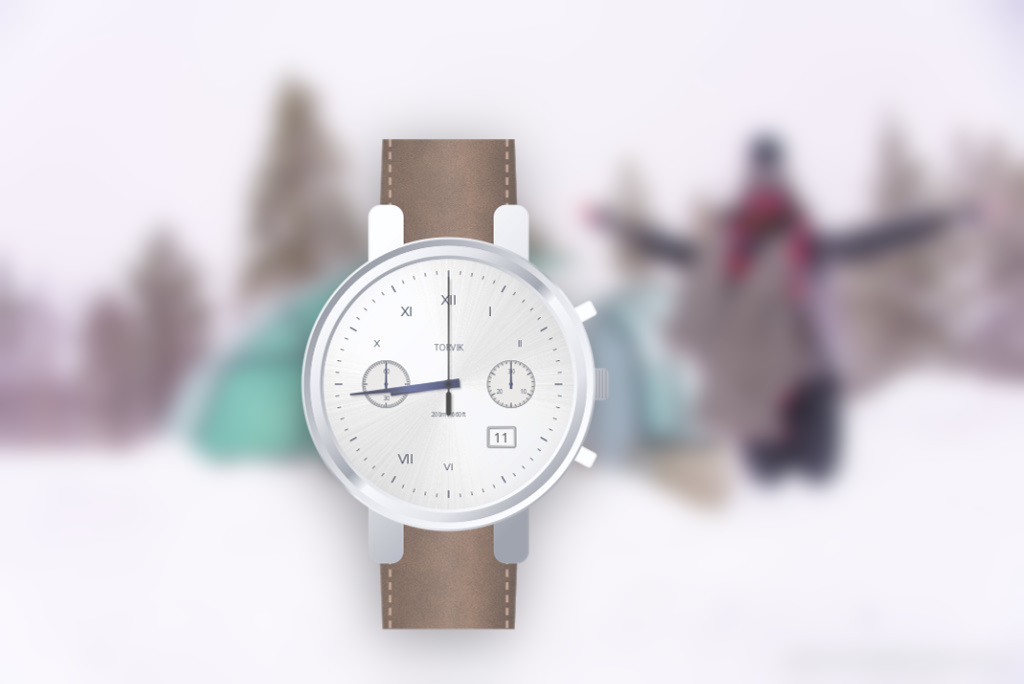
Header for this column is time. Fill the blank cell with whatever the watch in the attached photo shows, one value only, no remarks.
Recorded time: 8:44
